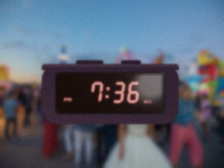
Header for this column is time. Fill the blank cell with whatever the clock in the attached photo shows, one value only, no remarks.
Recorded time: 7:36
